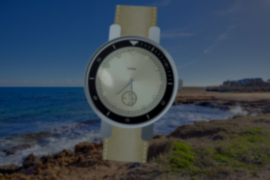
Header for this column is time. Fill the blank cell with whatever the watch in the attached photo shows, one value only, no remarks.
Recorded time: 7:29
